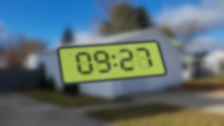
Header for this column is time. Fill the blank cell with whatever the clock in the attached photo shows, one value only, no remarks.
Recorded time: 9:27
